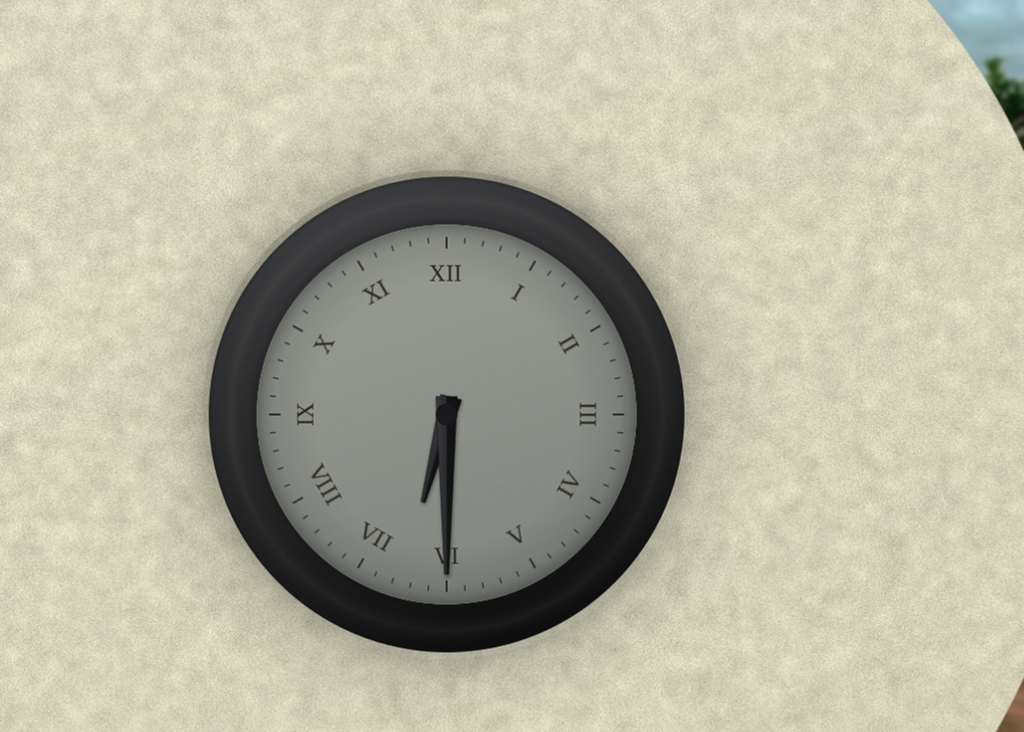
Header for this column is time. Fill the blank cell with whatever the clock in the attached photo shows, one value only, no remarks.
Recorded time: 6:30
